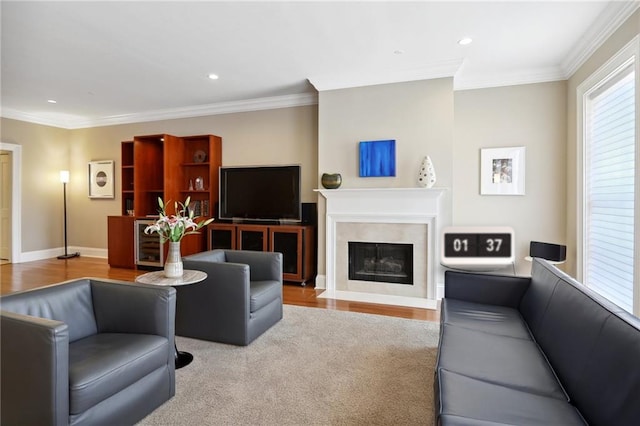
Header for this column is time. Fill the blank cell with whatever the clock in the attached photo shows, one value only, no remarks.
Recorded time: 1:37
